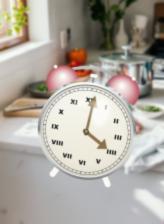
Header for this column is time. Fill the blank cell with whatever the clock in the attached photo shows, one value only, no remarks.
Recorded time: 4:01
